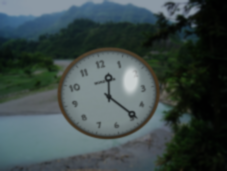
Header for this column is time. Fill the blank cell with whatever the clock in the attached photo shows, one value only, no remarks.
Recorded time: 12:24
